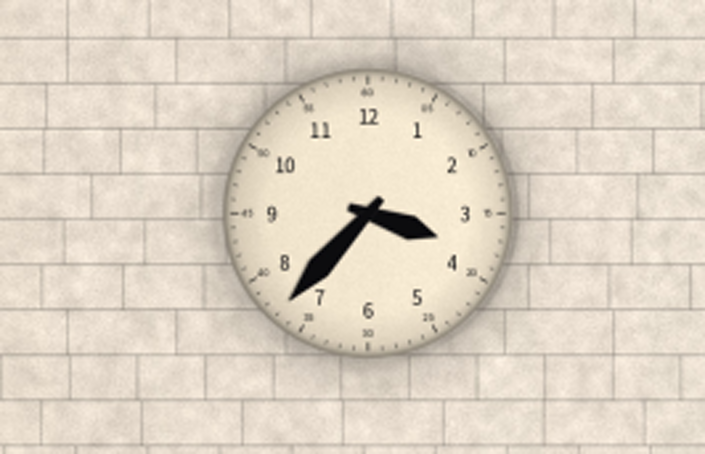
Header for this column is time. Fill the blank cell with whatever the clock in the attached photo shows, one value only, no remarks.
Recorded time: 3:37
